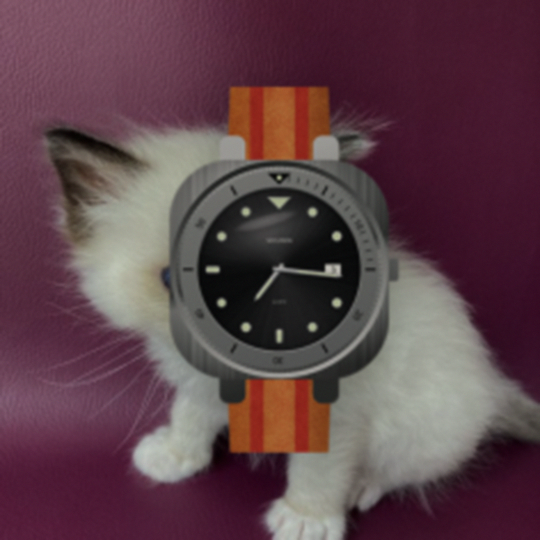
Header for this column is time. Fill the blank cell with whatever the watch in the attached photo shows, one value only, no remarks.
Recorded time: 7:16
